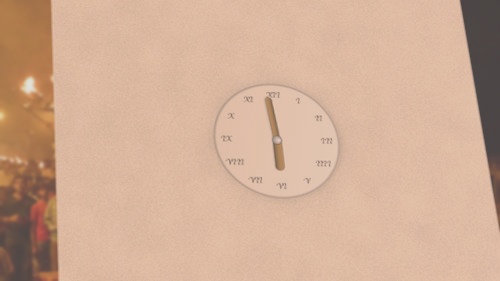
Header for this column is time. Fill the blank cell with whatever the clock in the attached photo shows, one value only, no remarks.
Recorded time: 5:59
